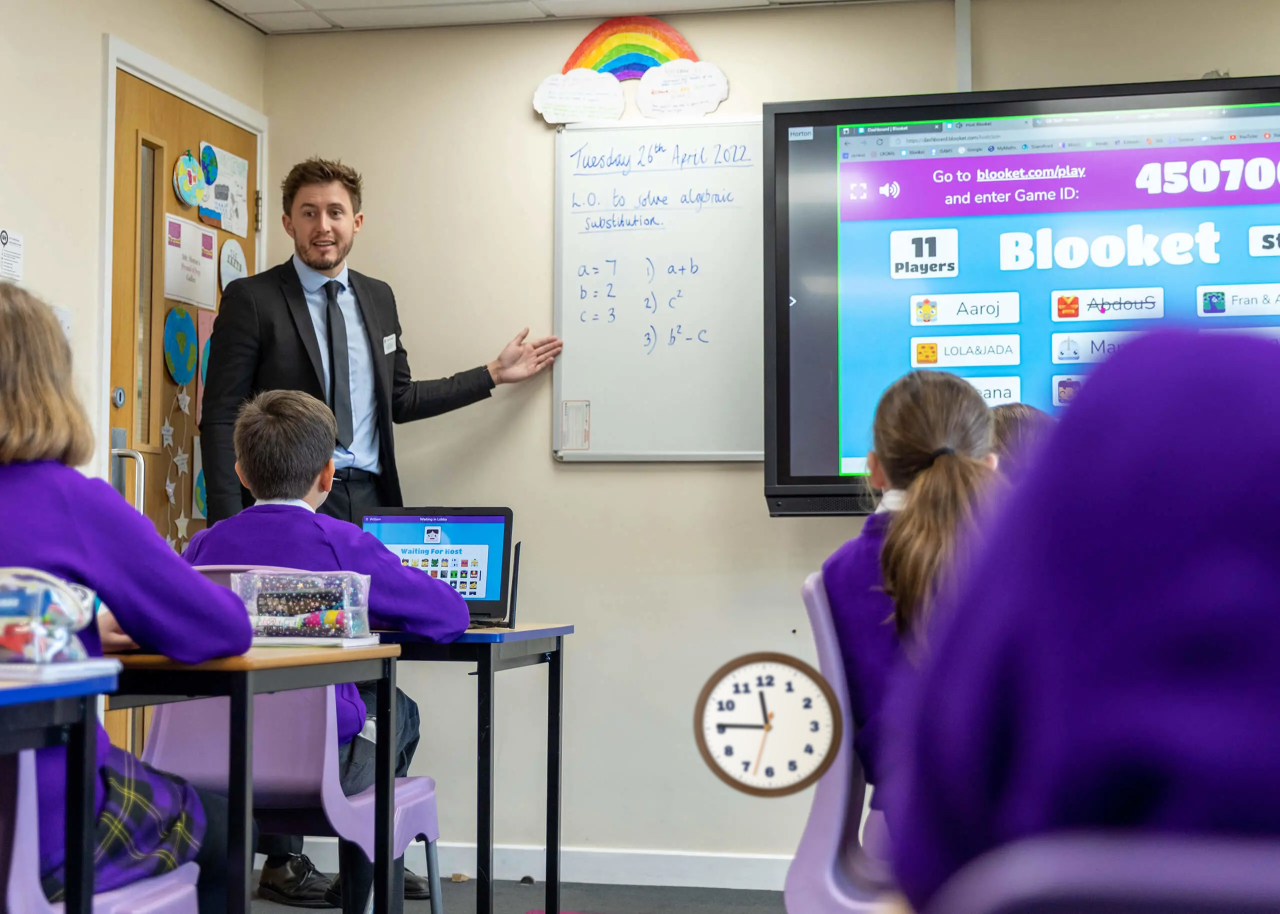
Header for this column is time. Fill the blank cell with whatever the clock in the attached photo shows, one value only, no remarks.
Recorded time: 11:45:33
